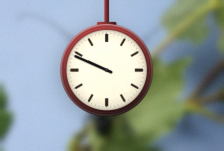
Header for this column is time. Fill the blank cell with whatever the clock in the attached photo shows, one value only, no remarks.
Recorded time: 9:49
